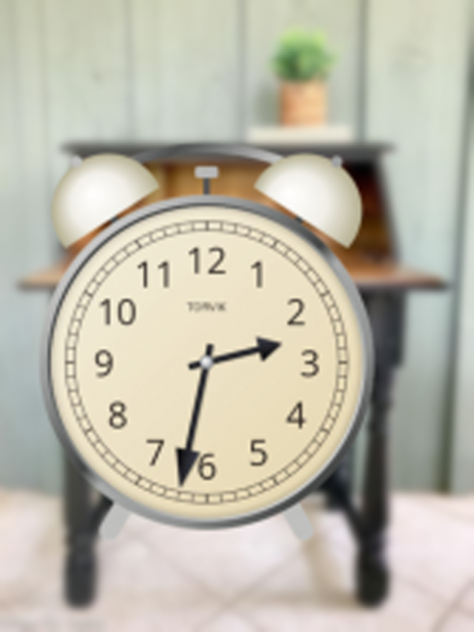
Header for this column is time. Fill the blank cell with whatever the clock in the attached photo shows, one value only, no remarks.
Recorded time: 2:32
